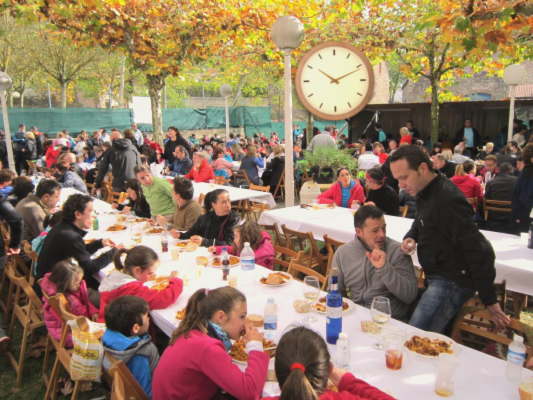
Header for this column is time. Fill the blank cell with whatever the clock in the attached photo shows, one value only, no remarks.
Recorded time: 10:11
